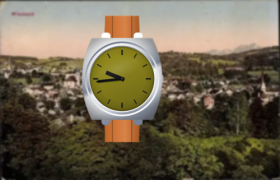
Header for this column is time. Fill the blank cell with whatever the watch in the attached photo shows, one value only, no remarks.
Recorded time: 9:44
